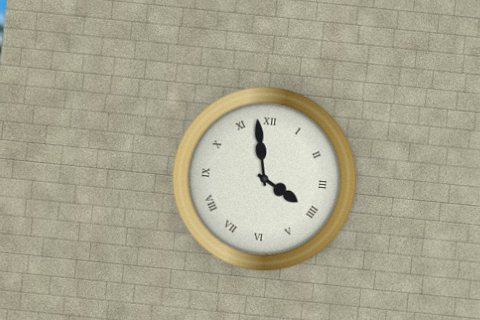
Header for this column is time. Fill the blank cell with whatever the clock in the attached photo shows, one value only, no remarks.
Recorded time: 3:58
